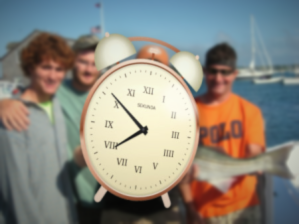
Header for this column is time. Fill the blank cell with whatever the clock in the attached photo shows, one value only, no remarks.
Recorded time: 7:51
